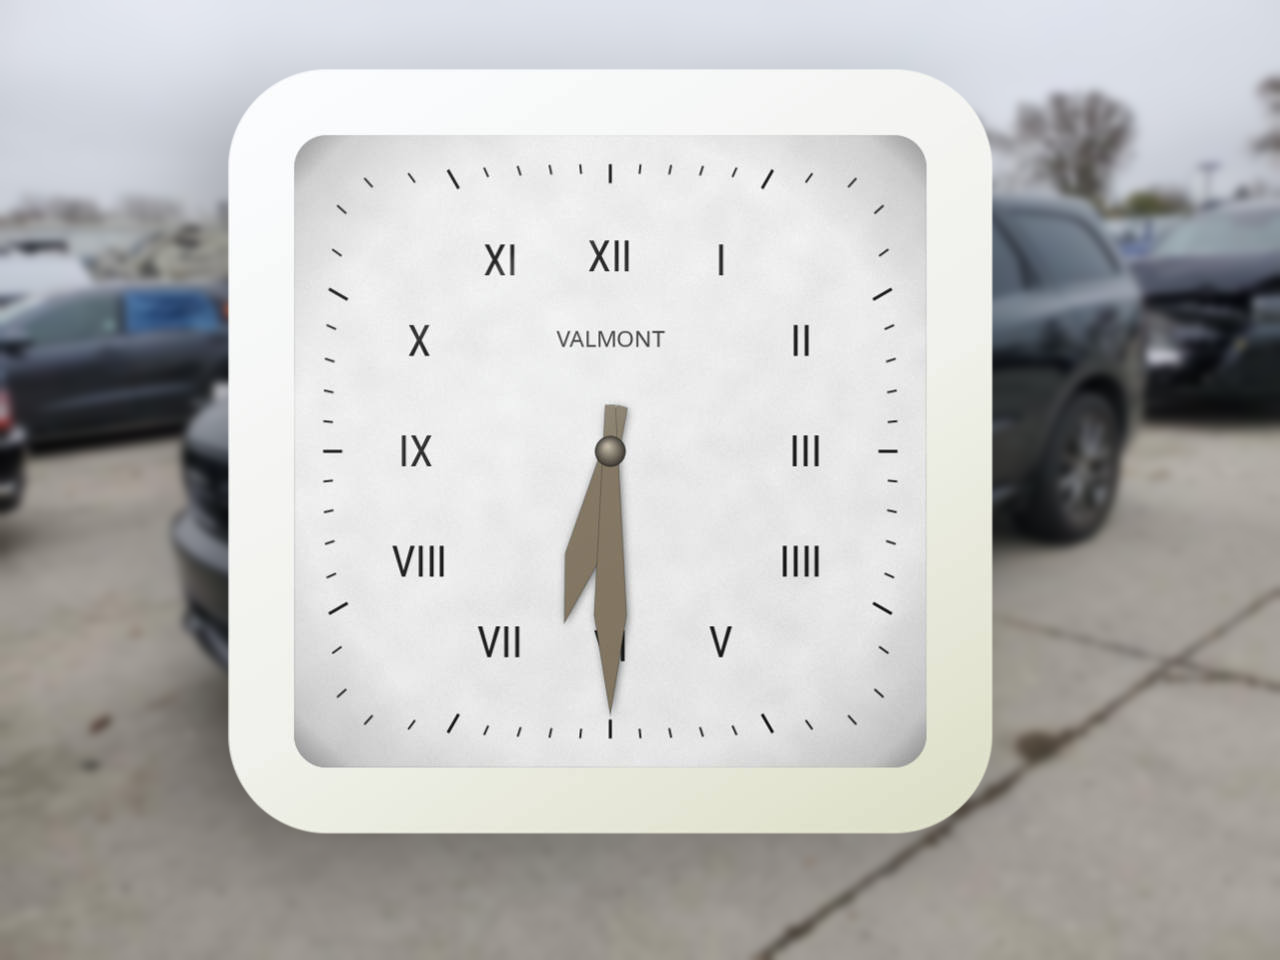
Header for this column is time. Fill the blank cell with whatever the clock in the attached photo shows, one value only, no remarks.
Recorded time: 6:30
